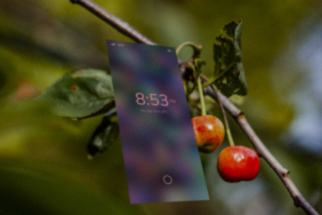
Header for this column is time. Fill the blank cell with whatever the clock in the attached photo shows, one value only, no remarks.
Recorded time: 8:53
